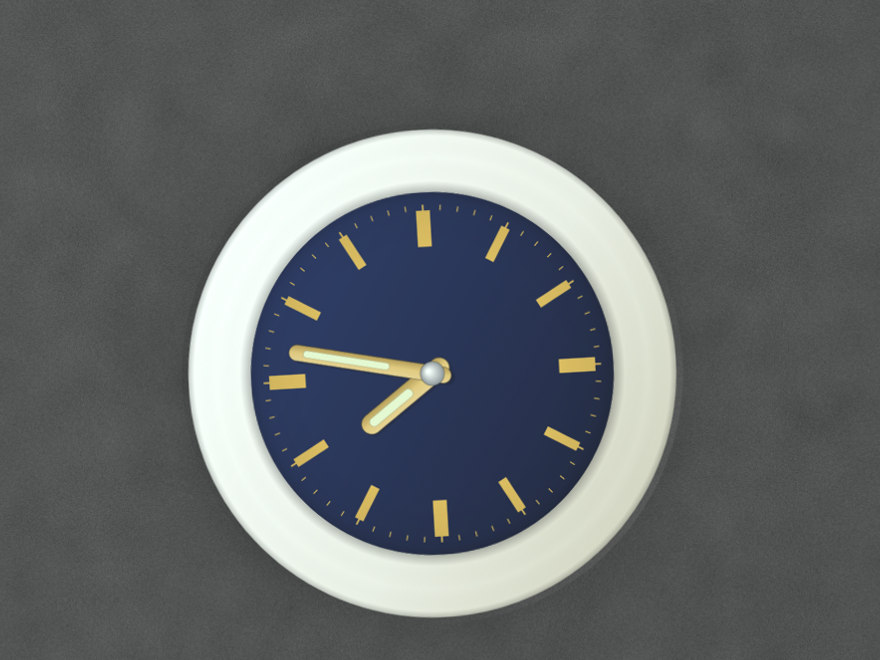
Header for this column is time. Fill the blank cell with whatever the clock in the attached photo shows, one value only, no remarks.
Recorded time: 7:47
